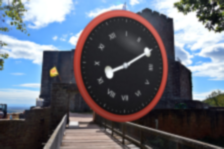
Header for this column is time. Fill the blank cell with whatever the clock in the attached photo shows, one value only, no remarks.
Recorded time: 9:15
